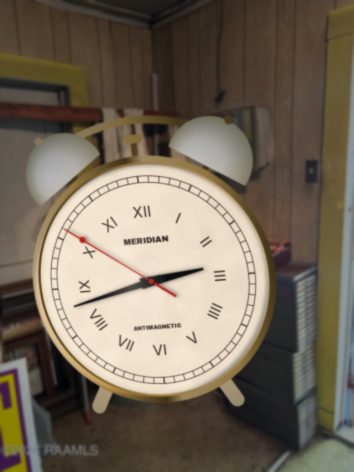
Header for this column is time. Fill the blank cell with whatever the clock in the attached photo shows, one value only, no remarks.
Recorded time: 2:42:51
